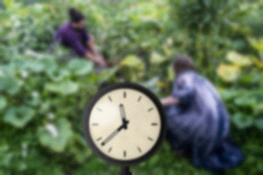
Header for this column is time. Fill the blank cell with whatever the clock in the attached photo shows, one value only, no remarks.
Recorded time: 11:38
